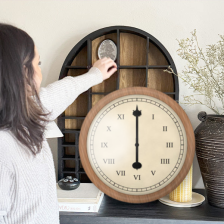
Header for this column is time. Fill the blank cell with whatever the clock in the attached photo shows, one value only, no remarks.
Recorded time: 6:00
